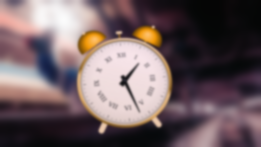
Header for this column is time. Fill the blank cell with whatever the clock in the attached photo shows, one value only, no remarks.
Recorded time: 1:27
